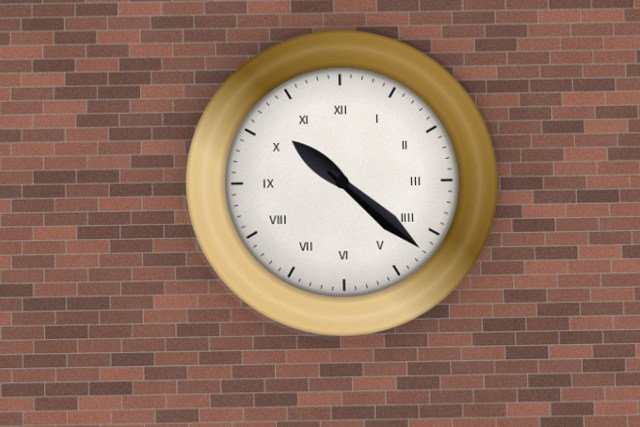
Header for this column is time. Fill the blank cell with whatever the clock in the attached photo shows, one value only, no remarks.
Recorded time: 10:22
